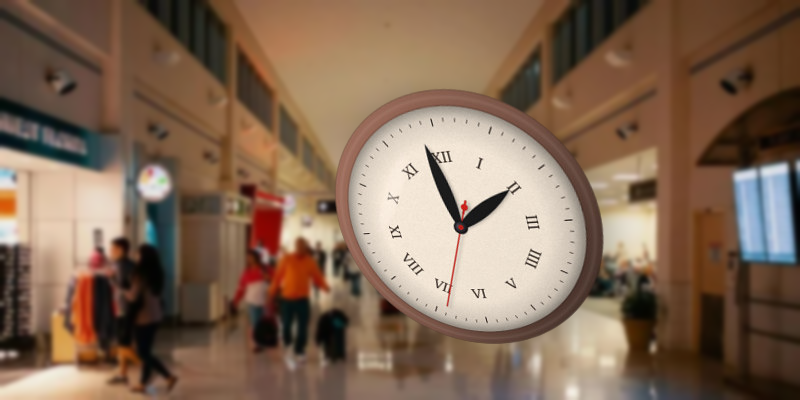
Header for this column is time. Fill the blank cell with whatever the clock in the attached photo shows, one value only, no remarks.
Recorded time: 1:58:34
